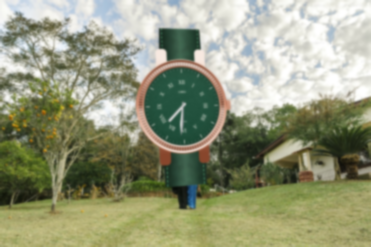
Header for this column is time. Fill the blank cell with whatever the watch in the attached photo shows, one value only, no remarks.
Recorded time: 7:31
